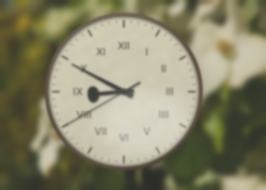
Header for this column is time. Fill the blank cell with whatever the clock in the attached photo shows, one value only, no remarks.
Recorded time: 8:49:40
